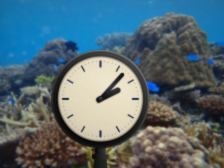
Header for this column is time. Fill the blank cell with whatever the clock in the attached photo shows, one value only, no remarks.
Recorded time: 2:07
